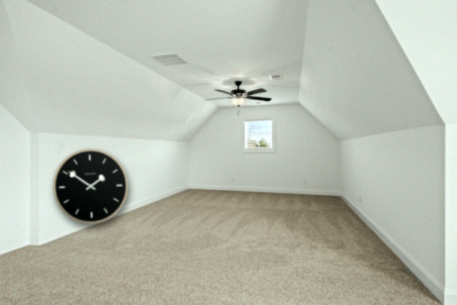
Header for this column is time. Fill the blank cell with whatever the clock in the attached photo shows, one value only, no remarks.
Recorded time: 1:51
